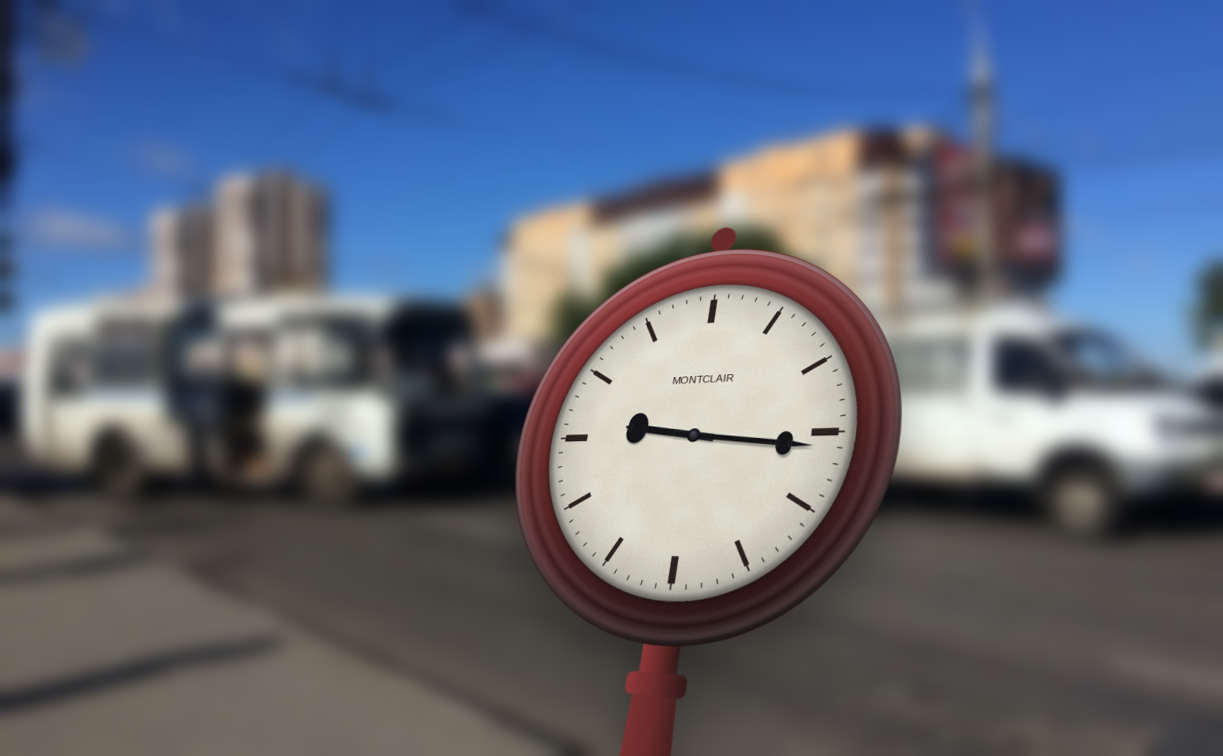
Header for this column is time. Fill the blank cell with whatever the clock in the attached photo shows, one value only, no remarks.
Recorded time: 9:16
